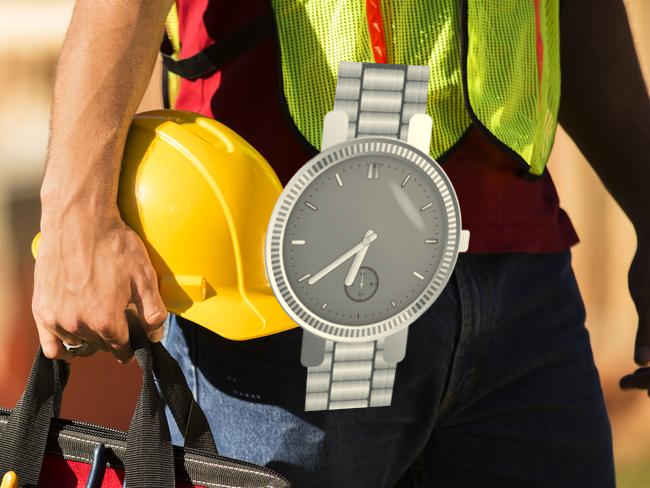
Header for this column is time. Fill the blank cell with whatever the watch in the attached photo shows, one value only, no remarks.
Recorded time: 6:39
